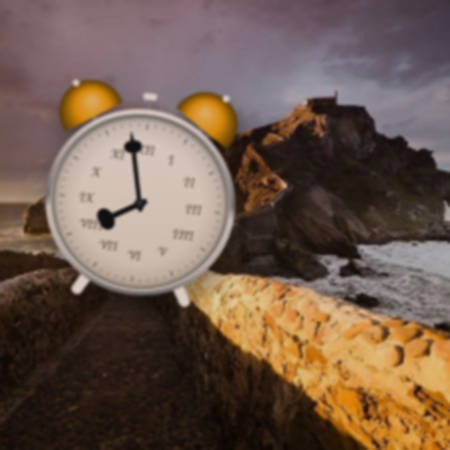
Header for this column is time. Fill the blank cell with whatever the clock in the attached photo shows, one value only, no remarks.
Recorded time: 7:58
